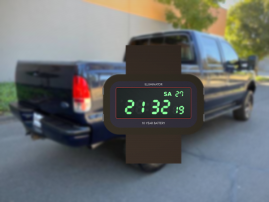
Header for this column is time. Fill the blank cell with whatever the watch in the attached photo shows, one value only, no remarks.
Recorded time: 21:32:19
